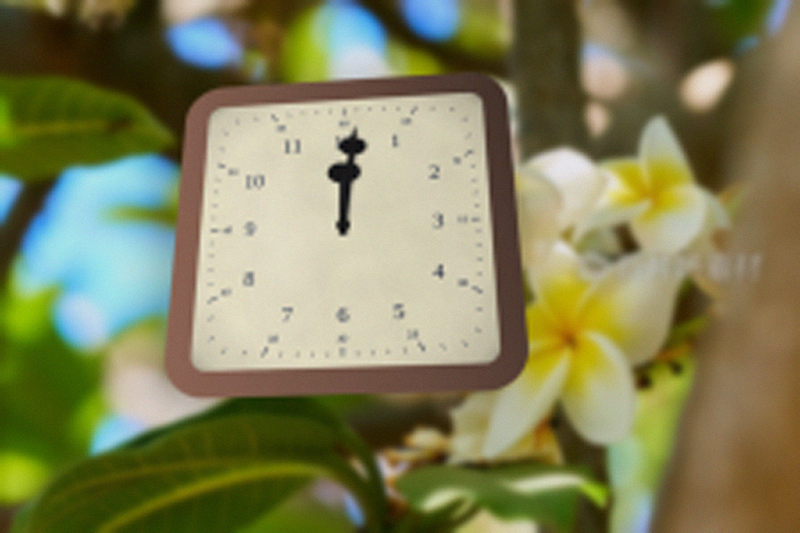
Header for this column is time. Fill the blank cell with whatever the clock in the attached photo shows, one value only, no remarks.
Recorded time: 12:01
